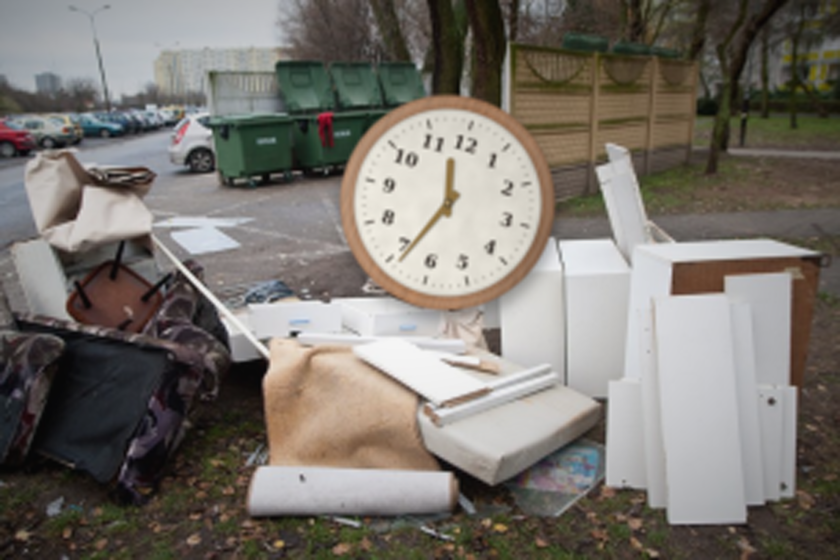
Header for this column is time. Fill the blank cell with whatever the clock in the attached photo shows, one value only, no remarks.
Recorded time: 11:34
